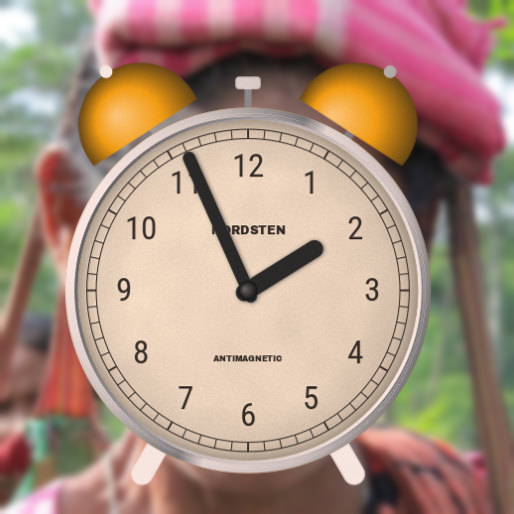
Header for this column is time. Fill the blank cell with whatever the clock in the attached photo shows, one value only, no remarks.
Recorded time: 1:56
